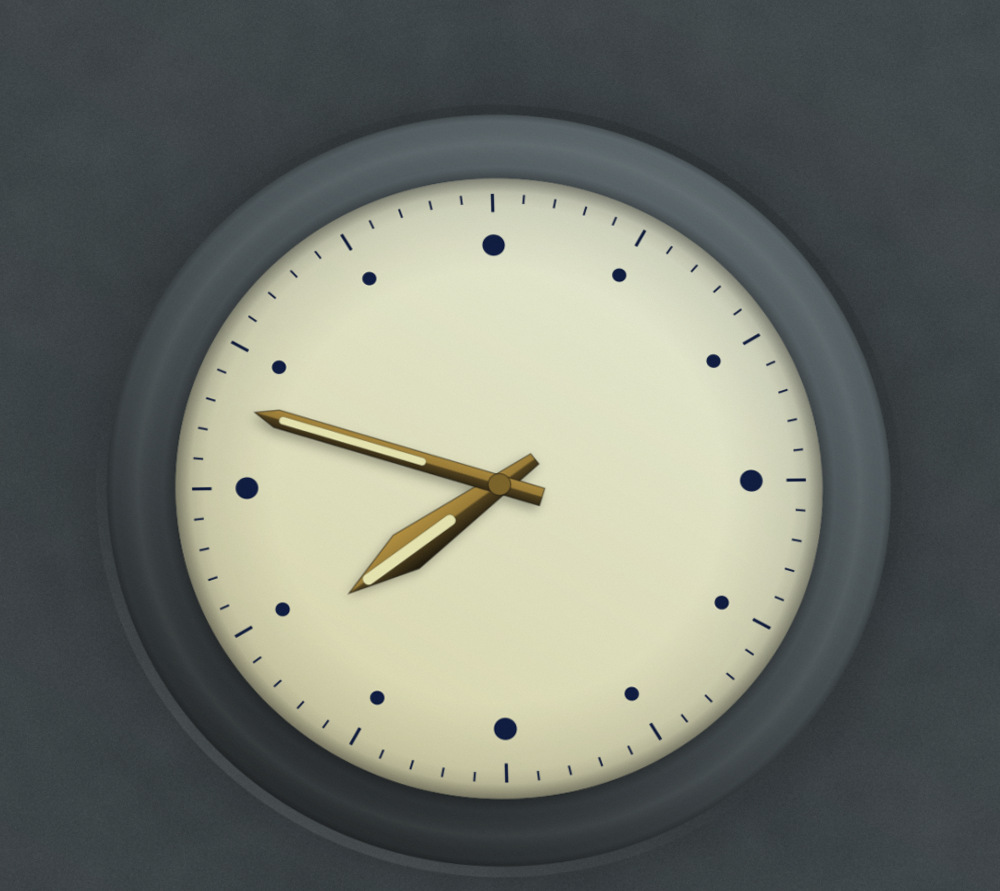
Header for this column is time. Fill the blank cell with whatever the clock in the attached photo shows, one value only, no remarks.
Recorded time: 7:48
